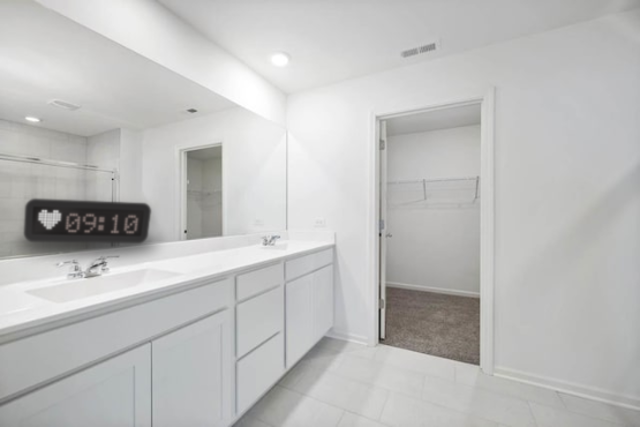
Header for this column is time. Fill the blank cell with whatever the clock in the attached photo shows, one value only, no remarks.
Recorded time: 9:10
